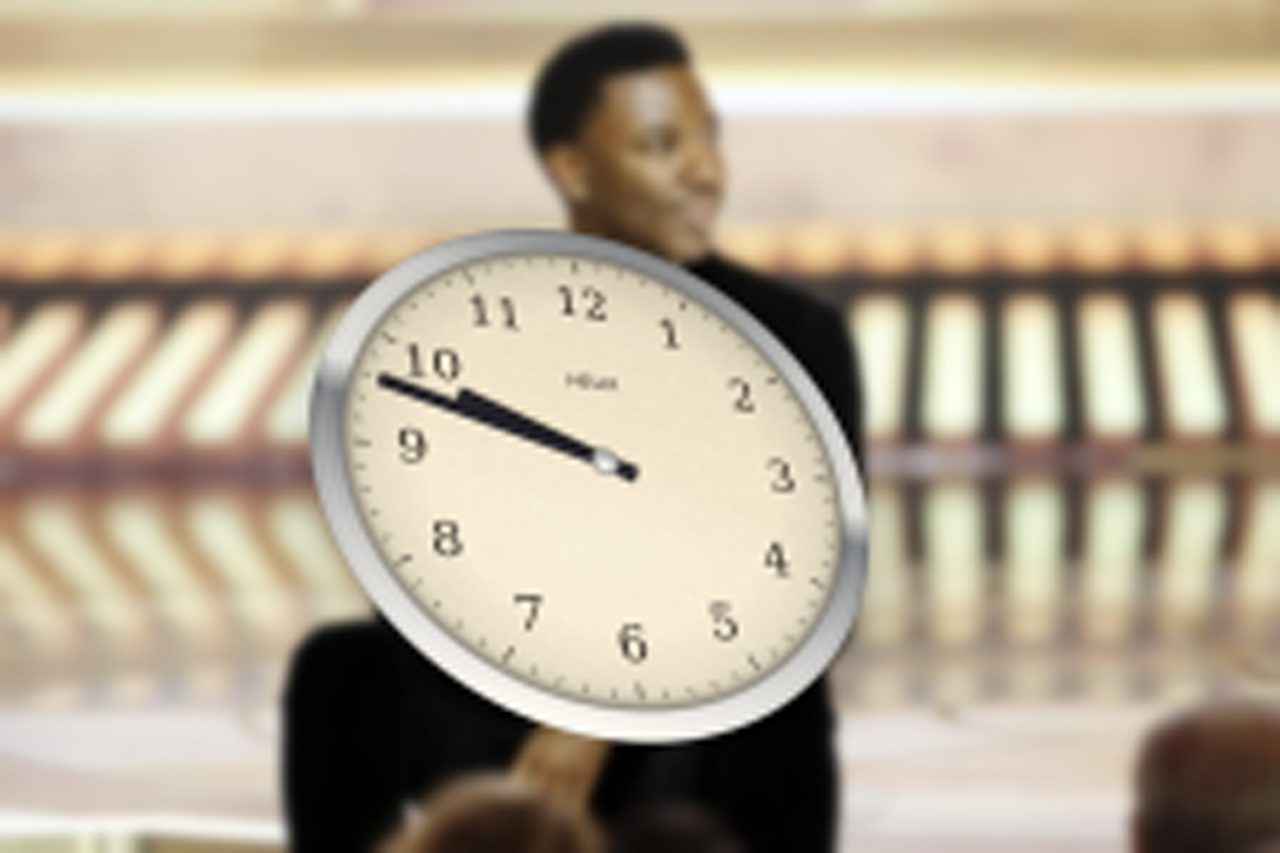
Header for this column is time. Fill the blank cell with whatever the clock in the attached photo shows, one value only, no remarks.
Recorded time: 9:48
